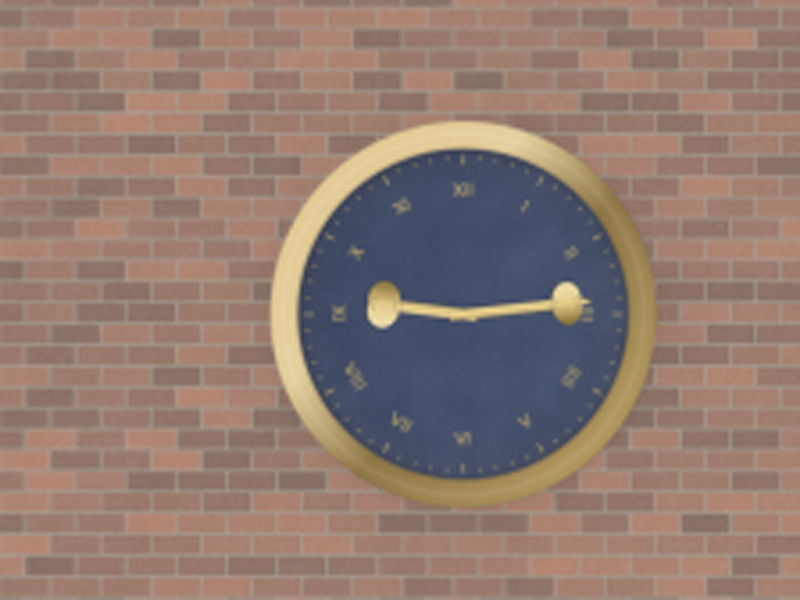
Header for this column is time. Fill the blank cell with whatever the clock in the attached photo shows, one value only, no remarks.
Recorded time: 9:14
